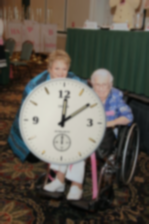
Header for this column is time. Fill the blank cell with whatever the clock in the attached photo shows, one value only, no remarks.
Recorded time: 12:09
